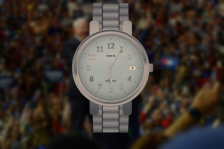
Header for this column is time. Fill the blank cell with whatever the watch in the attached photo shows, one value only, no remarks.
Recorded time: 6:05
